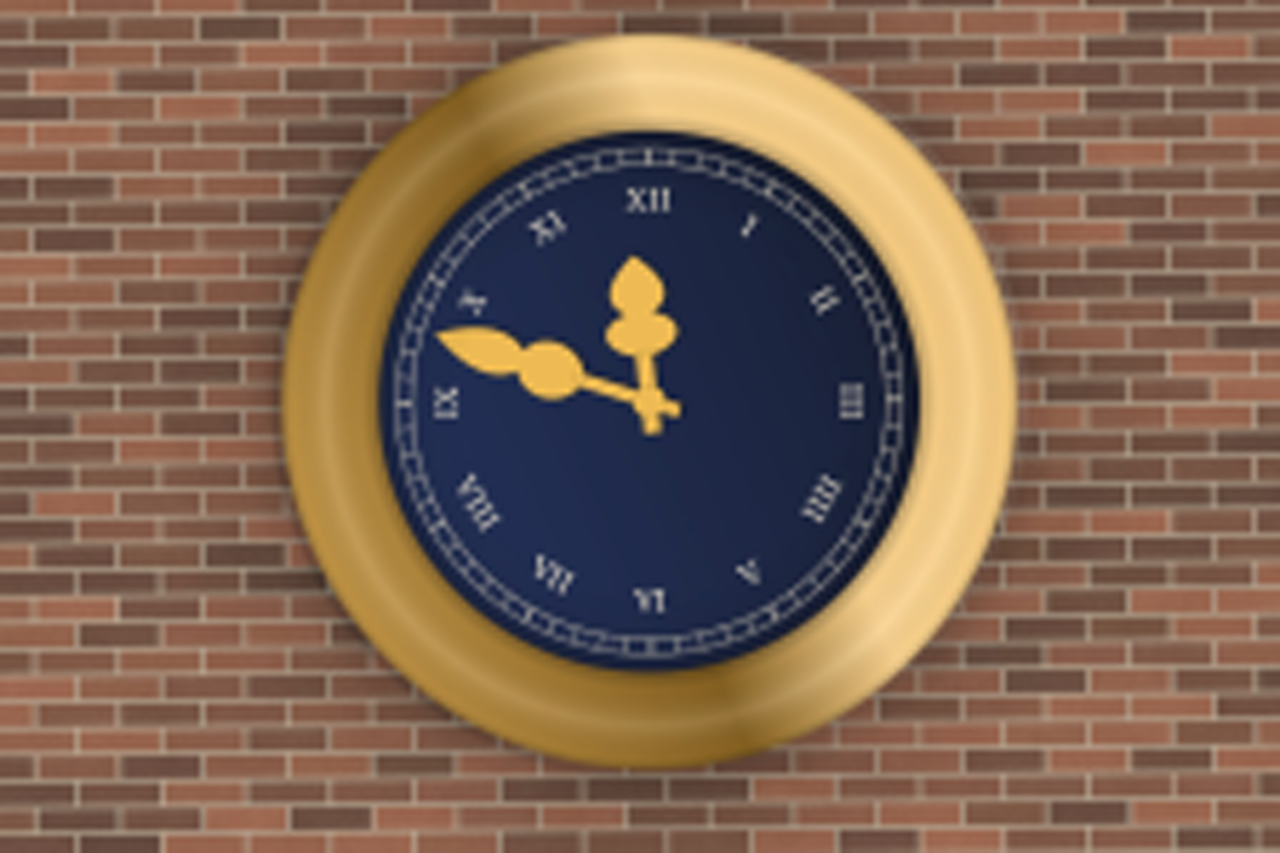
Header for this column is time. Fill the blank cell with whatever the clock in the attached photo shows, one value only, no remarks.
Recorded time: 11:48
